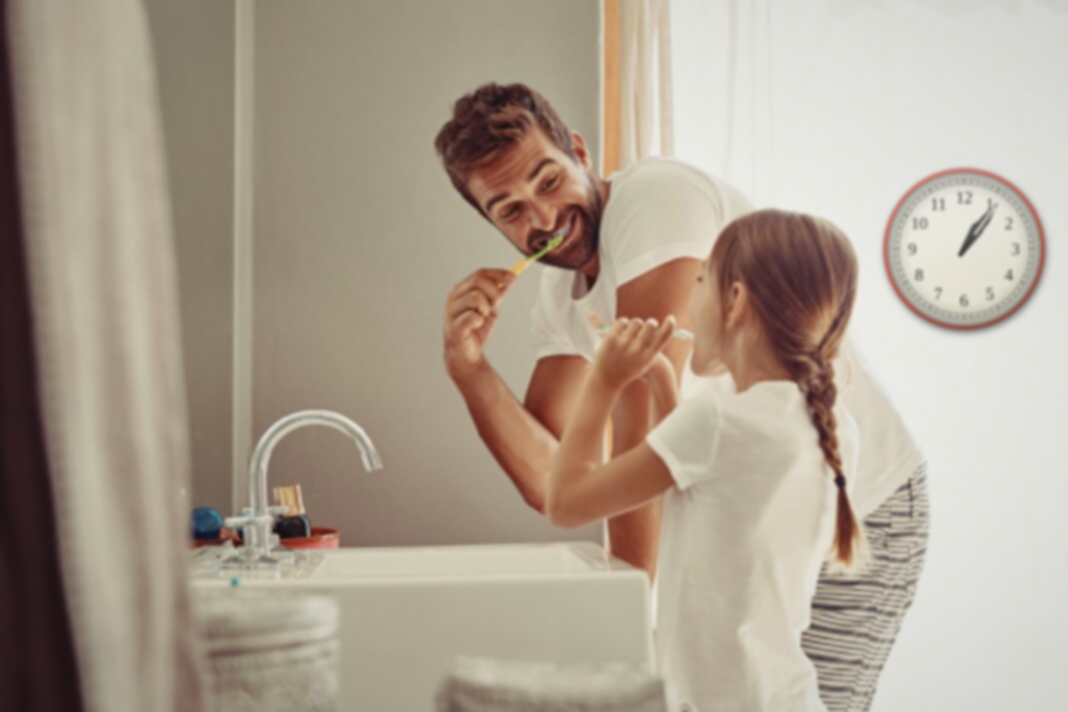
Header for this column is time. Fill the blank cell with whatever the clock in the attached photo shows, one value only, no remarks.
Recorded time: 1:06
